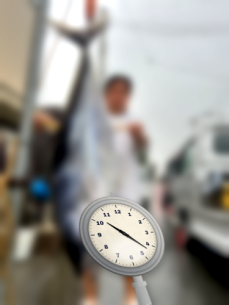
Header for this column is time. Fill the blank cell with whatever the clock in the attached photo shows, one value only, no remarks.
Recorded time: 10:22
